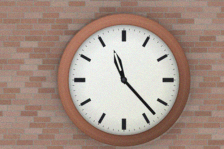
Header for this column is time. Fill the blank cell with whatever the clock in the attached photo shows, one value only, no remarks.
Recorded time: 11:23
